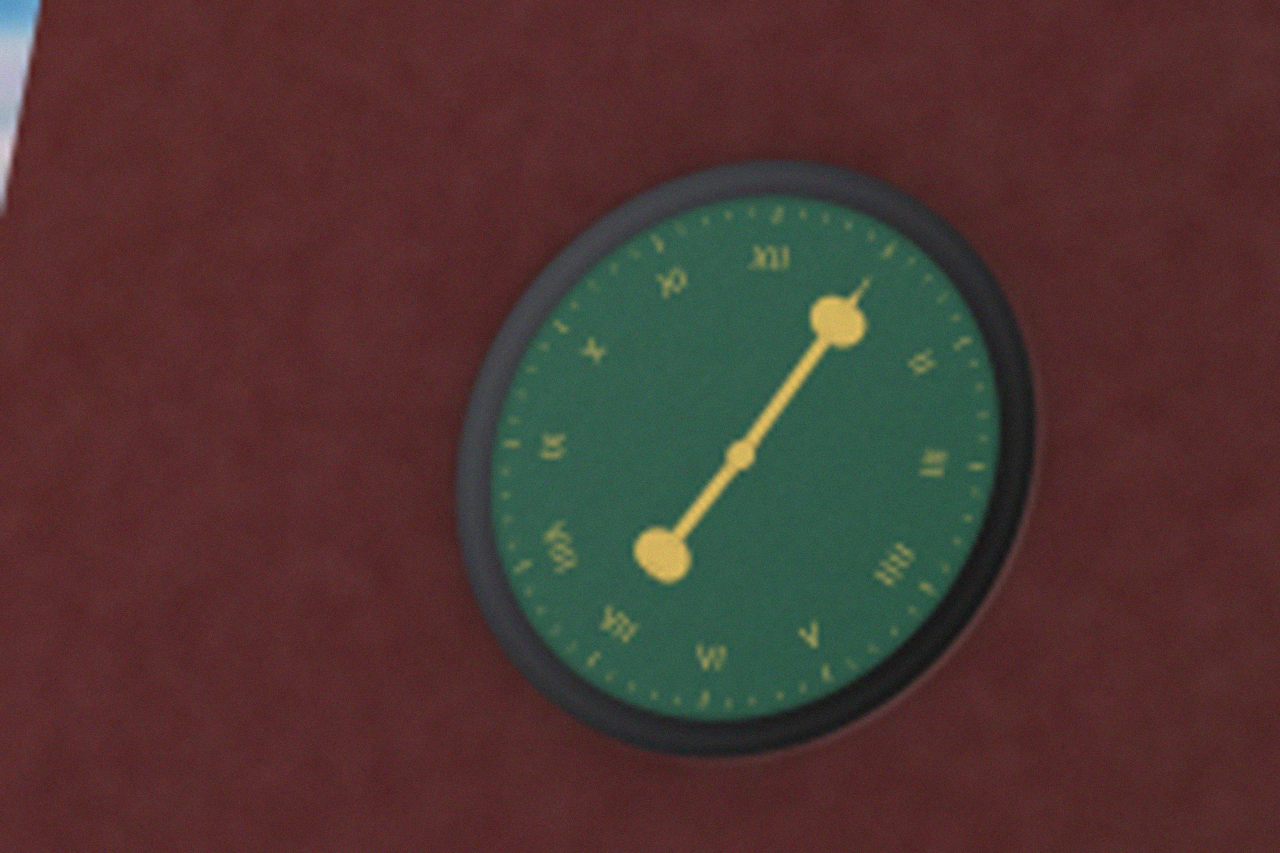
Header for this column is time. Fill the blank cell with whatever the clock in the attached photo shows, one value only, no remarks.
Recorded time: 7:05
